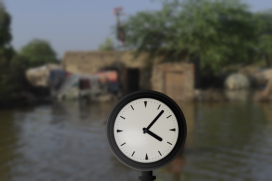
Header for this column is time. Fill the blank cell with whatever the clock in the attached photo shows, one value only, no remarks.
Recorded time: 4:07
